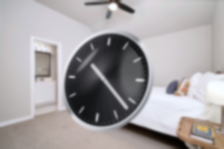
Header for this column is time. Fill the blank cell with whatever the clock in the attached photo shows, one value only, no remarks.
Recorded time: 10:22
